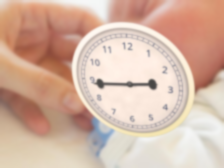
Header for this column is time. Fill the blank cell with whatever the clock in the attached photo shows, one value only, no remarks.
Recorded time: 2:44
